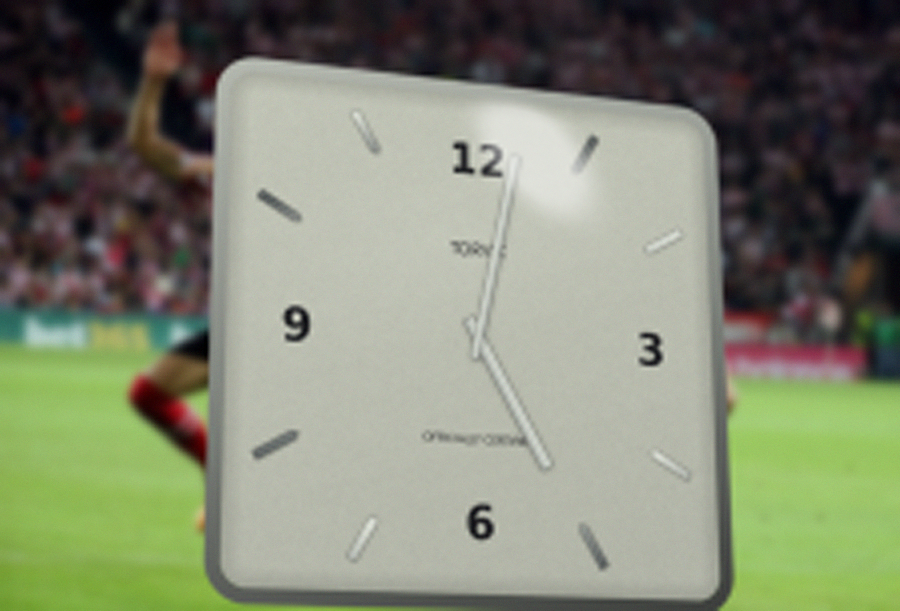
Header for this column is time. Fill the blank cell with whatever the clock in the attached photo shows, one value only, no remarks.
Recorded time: 5:02
